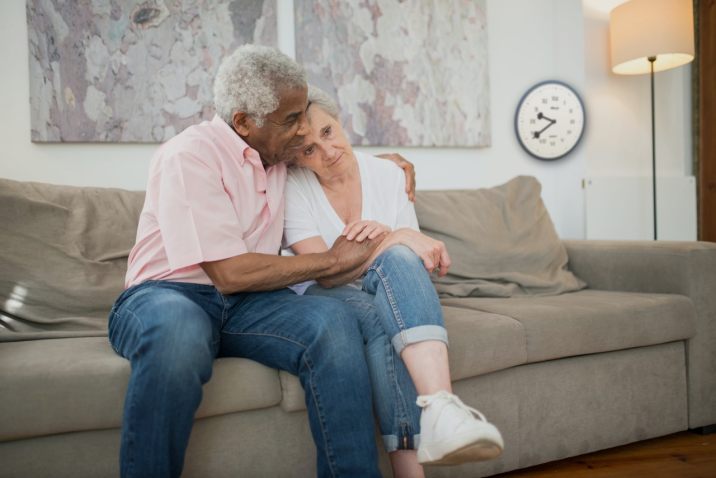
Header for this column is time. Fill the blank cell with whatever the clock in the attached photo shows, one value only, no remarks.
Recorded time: 9:39
